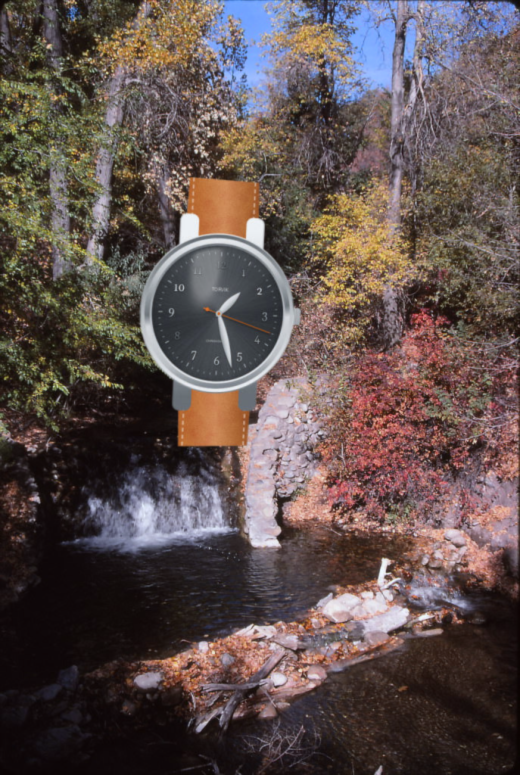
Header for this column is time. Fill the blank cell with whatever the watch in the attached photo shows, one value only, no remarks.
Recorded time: 1:27:18
